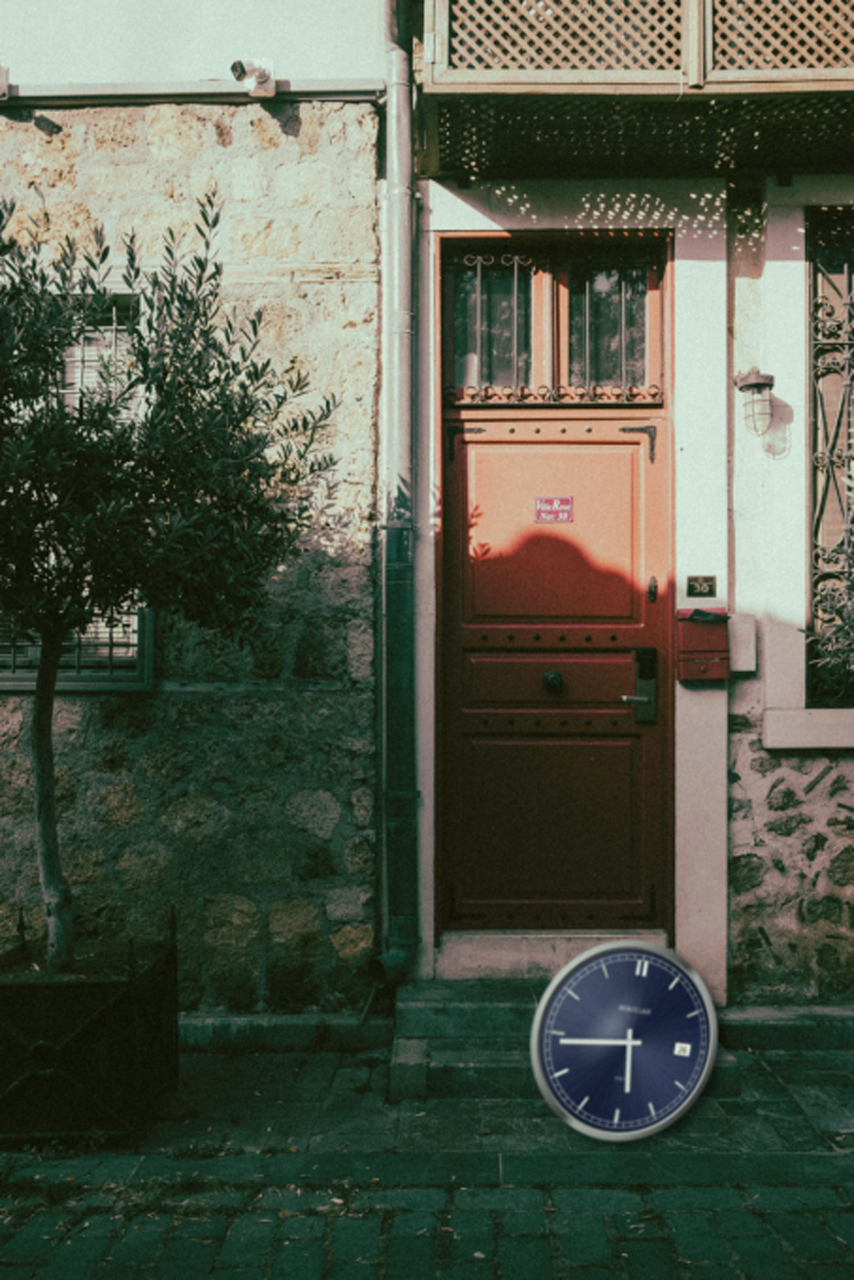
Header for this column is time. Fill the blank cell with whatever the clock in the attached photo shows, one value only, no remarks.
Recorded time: 5:44
